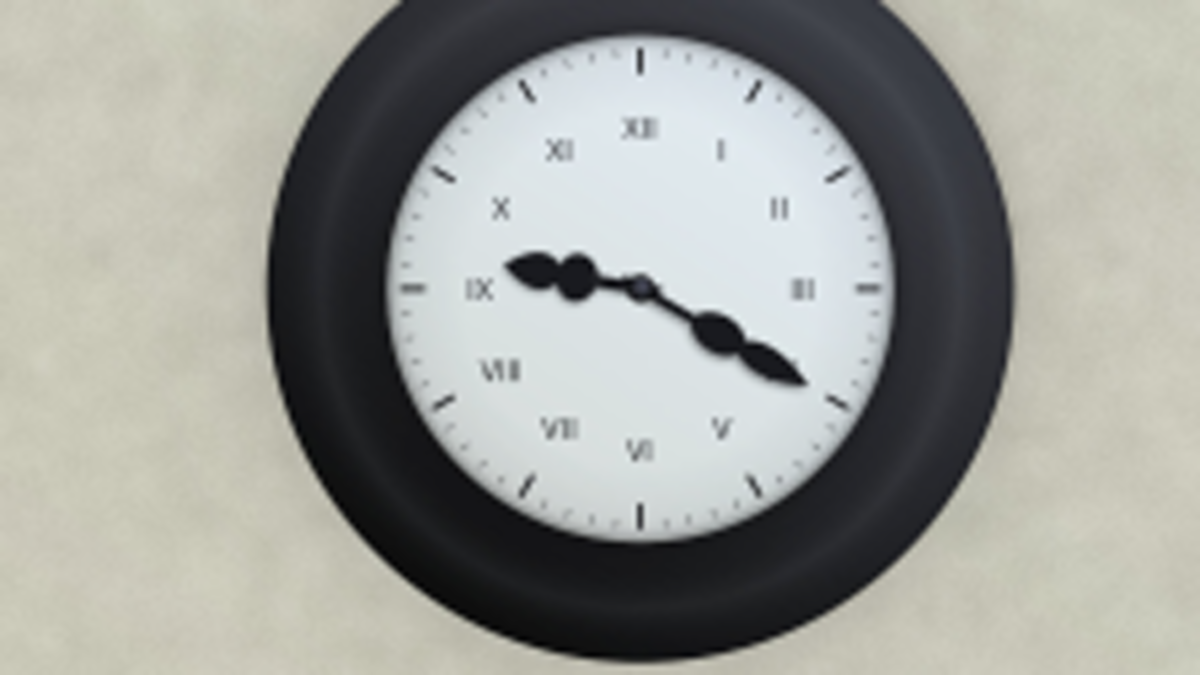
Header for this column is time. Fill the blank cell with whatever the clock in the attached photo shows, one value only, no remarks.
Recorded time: 9:20
